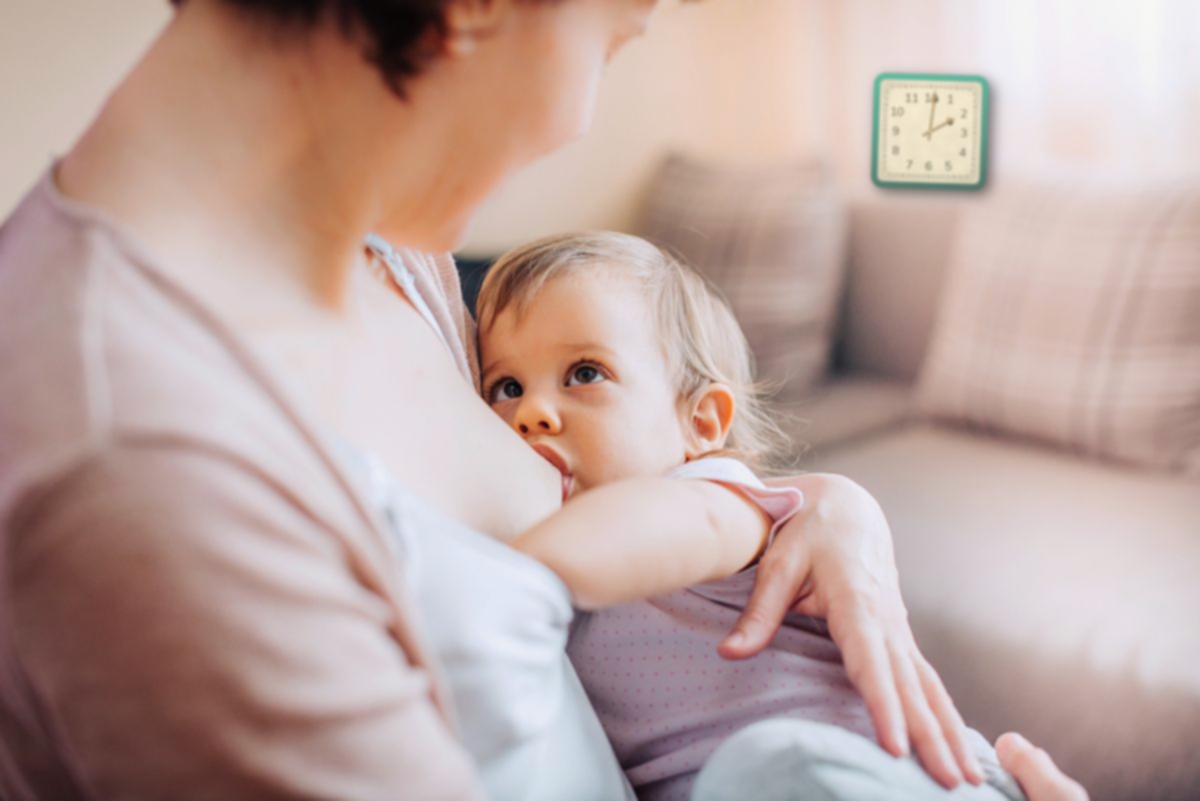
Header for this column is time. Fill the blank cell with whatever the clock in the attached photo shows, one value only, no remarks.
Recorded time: 2:01
